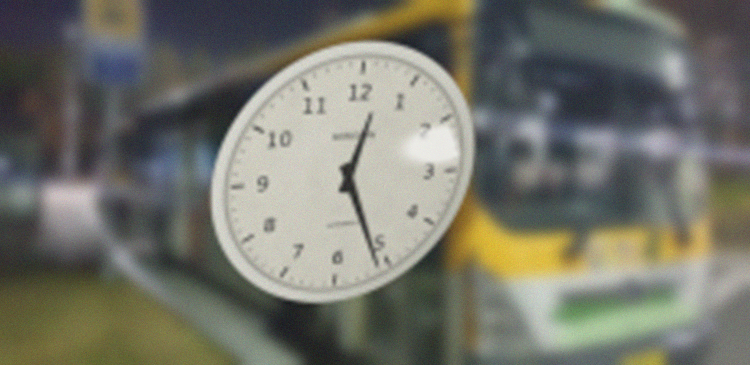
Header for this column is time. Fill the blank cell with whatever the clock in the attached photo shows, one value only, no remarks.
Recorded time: 12:26
